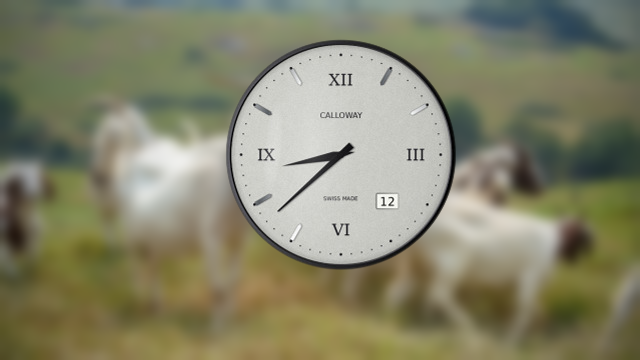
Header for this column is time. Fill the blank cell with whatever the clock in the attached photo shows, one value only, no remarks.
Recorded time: 8:38
